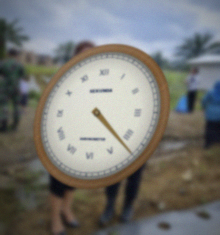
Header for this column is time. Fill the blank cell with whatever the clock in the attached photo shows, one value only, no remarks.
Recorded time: 4:22
